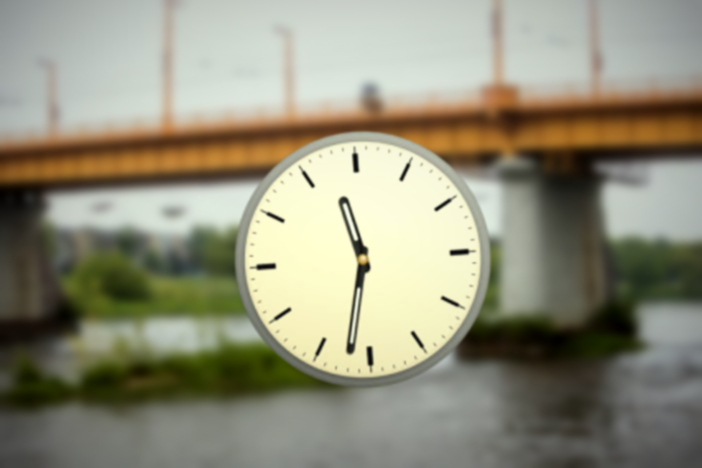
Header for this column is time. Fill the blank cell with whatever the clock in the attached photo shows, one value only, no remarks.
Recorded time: 11:32
